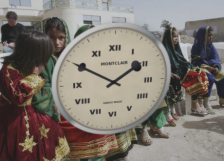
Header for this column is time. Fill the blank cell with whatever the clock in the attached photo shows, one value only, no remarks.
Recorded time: 1:50
